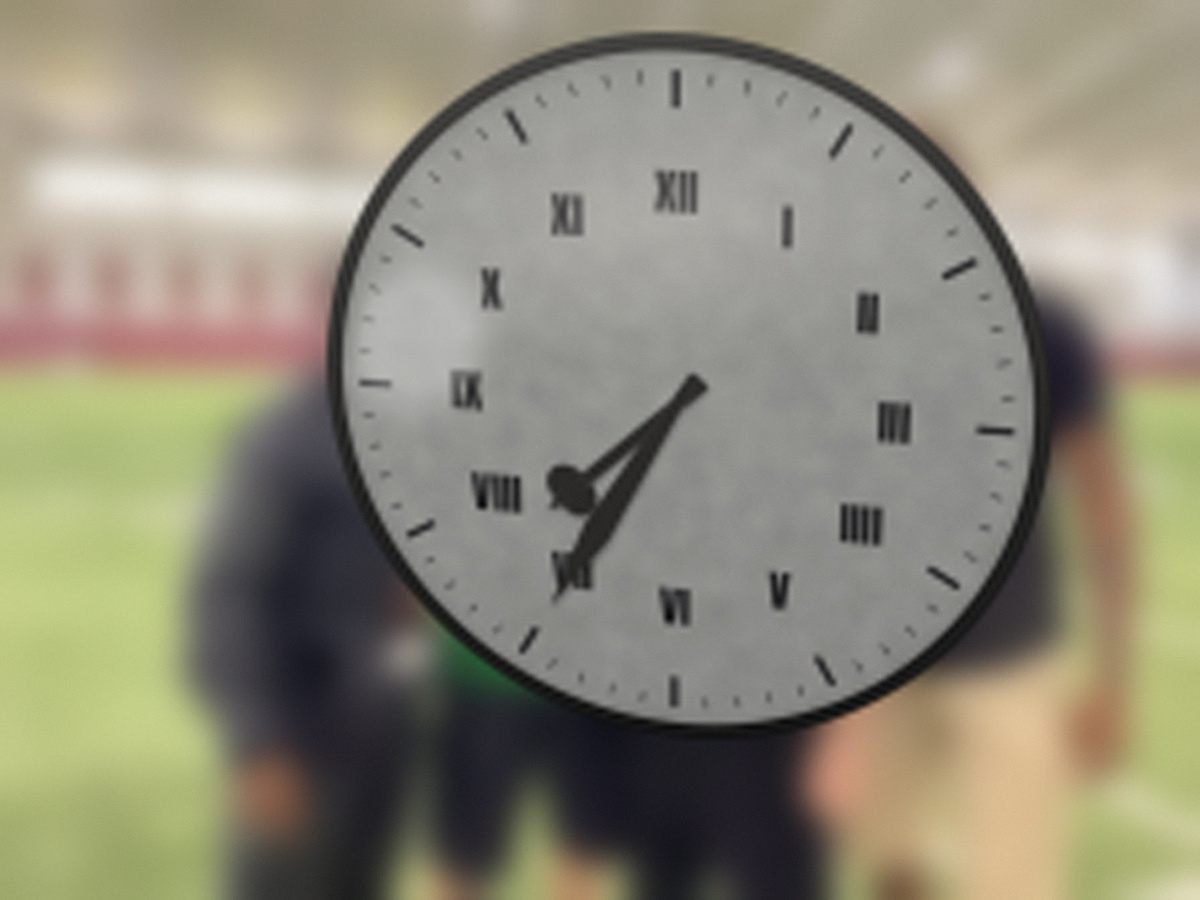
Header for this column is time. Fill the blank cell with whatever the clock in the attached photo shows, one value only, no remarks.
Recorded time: 7:35
